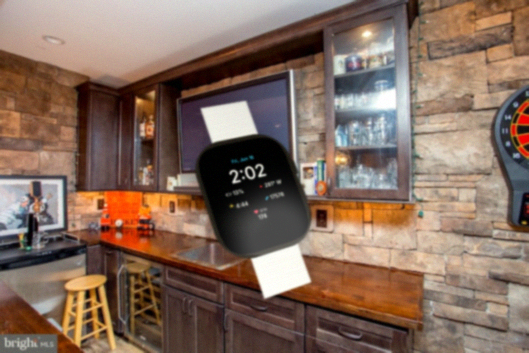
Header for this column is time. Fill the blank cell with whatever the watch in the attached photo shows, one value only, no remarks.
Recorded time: 2:02
